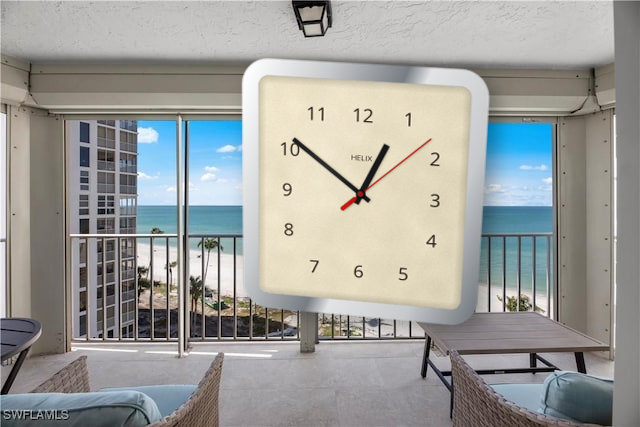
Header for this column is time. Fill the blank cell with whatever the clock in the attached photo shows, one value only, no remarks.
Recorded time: 12:51:08
